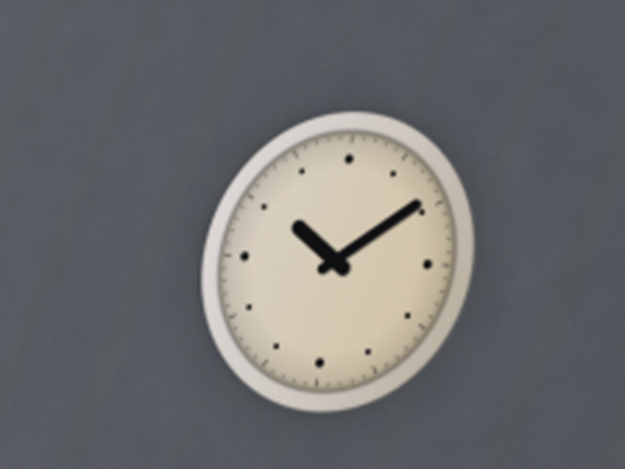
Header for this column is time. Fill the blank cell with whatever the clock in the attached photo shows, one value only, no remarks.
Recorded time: 10:09
